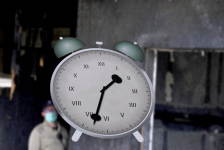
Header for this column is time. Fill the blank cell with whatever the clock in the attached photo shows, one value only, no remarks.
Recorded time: 1:33
